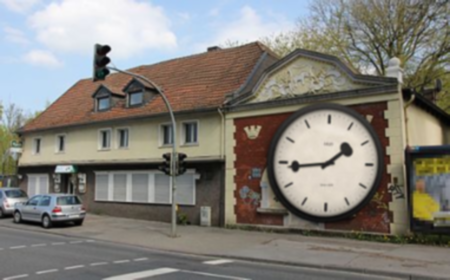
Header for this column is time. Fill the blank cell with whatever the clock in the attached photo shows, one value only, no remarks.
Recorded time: 1:44
